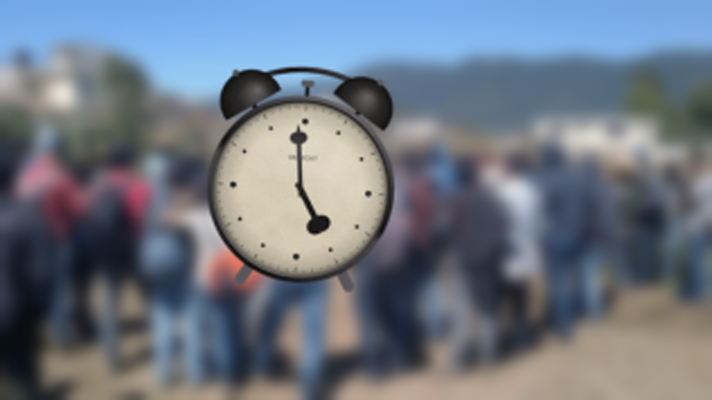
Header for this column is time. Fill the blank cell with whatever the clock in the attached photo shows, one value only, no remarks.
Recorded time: 4:59
